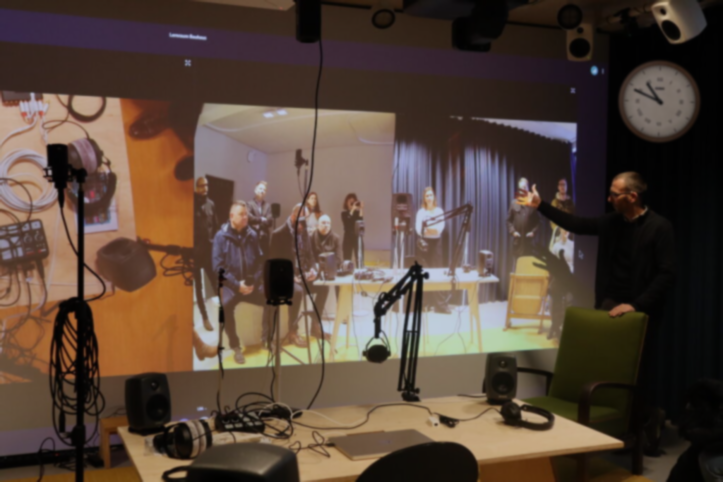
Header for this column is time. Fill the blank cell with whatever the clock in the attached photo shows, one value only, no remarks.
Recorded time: 10:49
